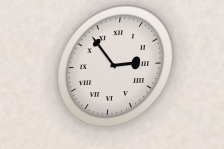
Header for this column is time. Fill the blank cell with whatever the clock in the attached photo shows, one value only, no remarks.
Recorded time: 2:53
